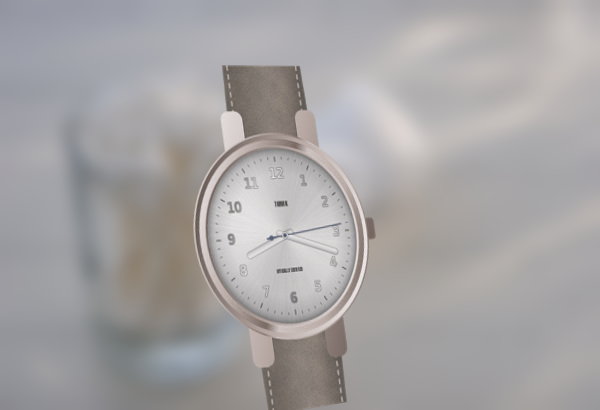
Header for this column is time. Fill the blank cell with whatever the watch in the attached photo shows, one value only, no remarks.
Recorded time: 8:18:14
